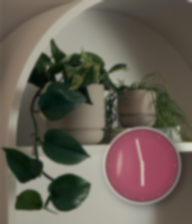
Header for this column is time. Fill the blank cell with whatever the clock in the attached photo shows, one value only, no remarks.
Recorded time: 5:58
